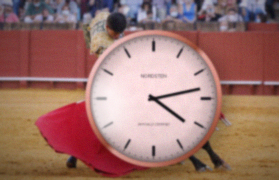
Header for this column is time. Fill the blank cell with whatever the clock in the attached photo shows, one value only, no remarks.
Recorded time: 4:13
